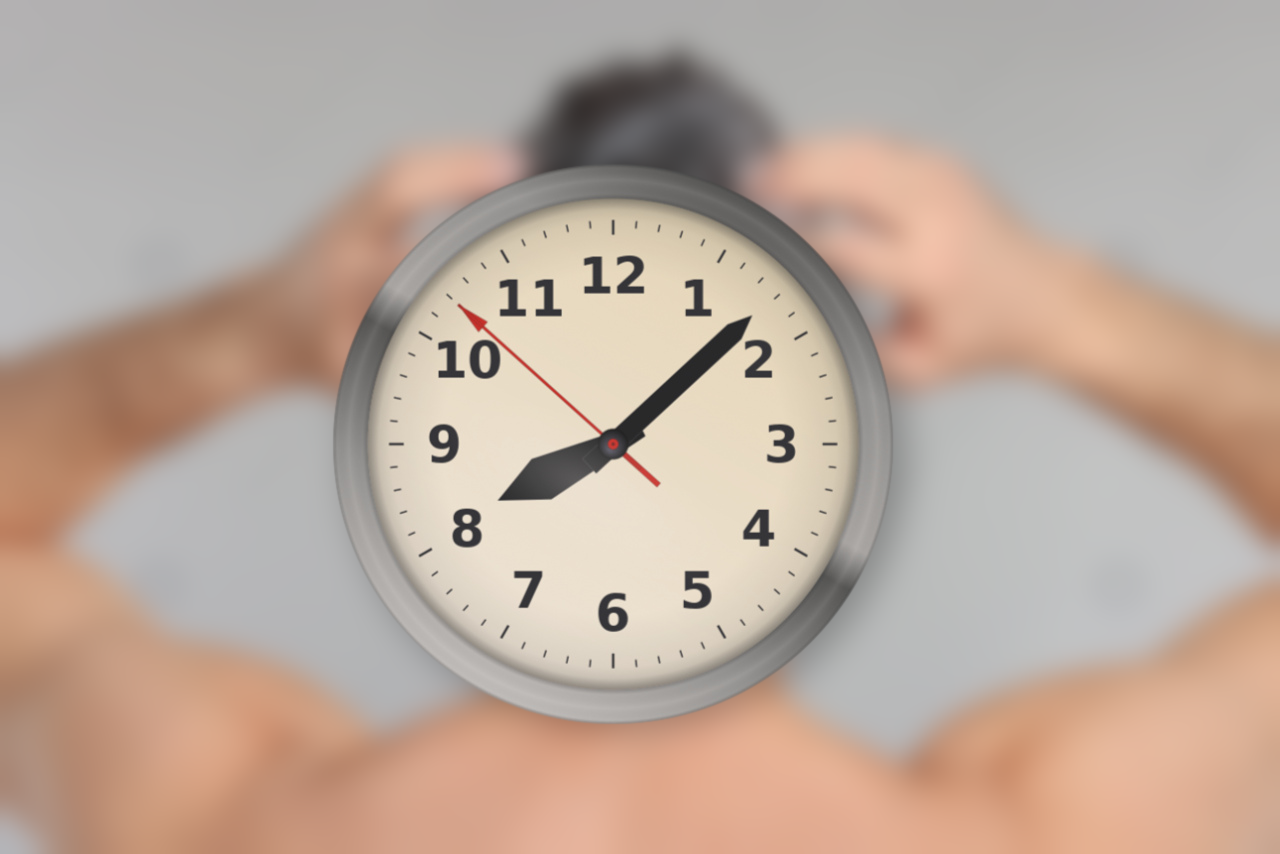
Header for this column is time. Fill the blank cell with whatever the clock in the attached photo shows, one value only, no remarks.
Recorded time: 8:07:52
